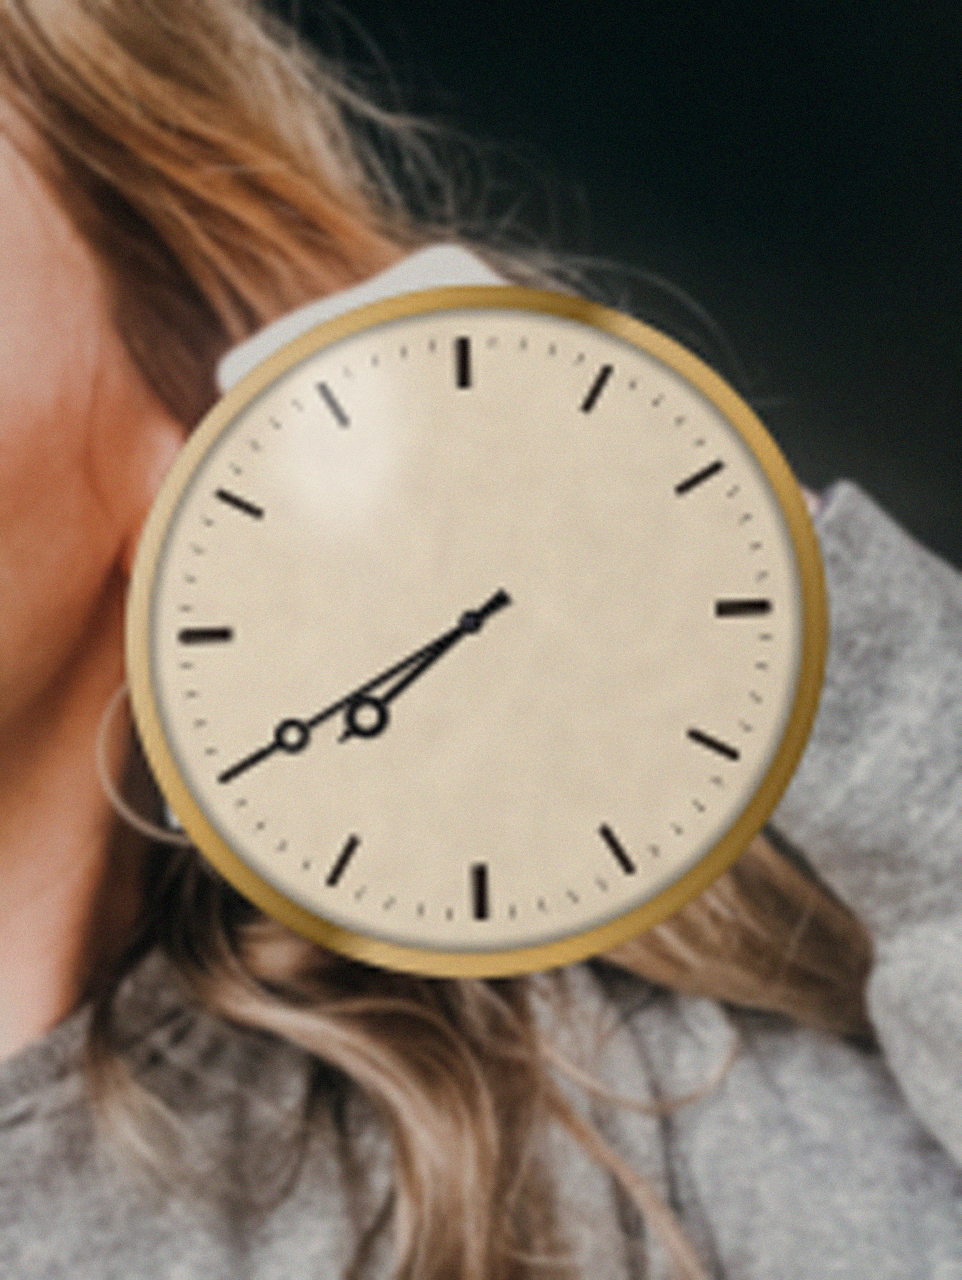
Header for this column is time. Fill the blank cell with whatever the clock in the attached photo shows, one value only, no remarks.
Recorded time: 7:40
